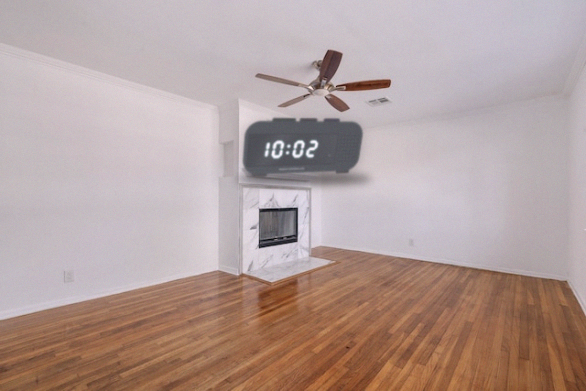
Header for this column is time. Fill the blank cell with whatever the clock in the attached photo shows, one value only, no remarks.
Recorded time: 10:02
